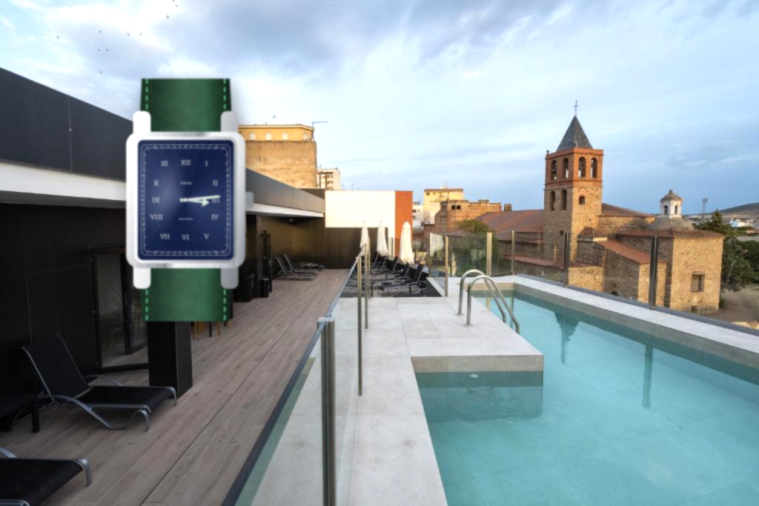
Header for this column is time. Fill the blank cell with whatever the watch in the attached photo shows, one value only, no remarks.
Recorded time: 3:14
